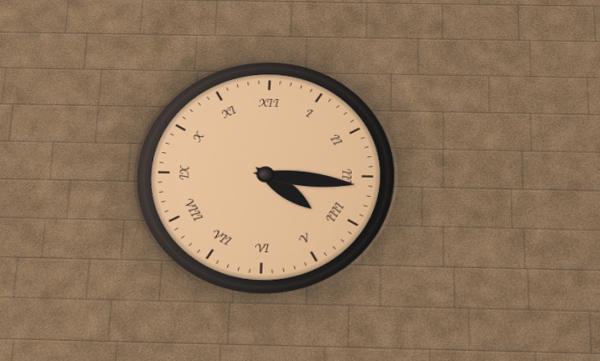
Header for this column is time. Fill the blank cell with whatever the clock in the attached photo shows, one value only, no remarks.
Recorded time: 4:16
